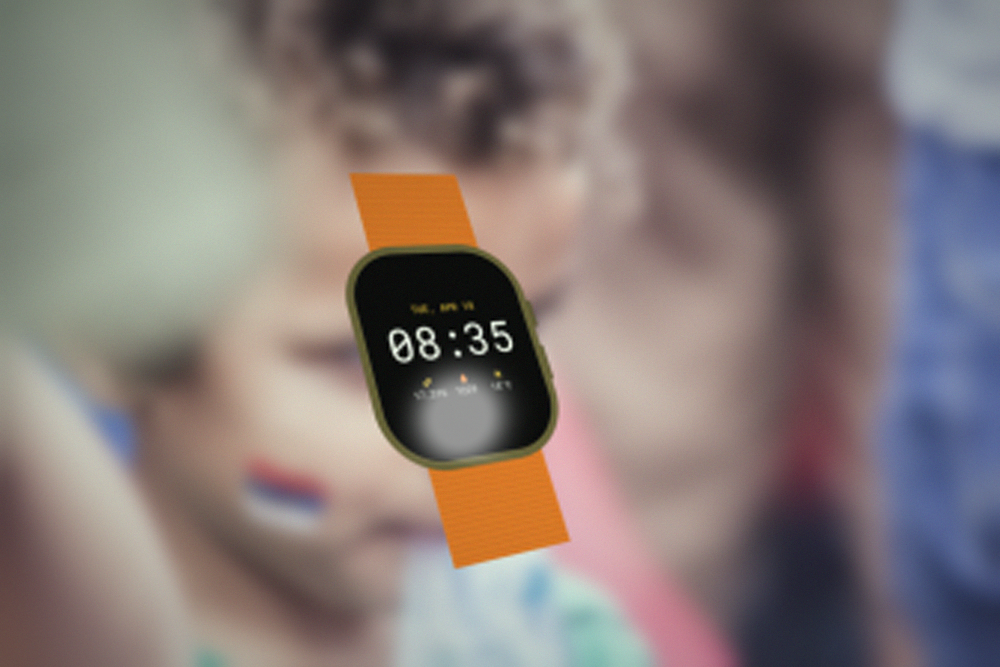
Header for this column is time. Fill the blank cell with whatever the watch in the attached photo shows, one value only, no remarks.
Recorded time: 8:35
